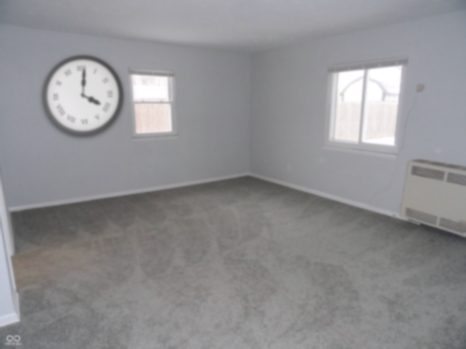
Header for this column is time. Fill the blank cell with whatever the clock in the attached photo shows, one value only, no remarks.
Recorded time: 4:01
